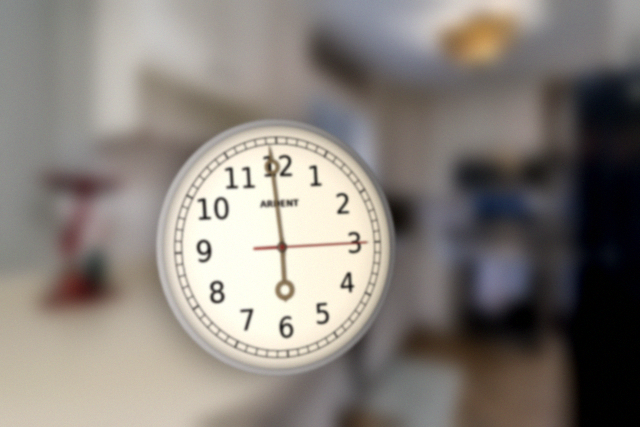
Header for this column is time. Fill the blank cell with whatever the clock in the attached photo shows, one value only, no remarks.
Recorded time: 5:59:15
